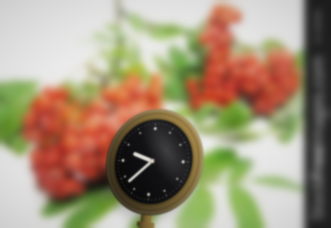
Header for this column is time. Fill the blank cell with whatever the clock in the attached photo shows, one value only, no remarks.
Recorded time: 9:38
